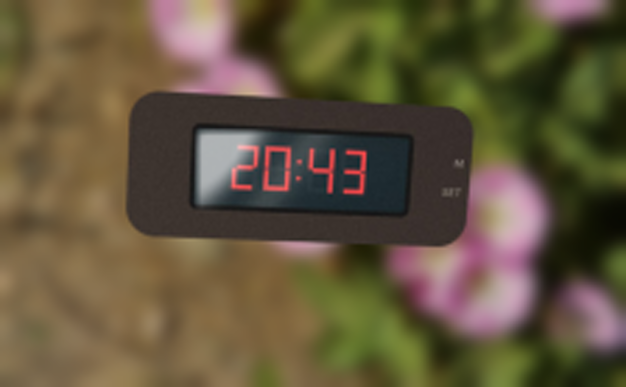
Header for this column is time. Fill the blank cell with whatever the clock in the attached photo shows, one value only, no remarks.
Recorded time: 20:43
